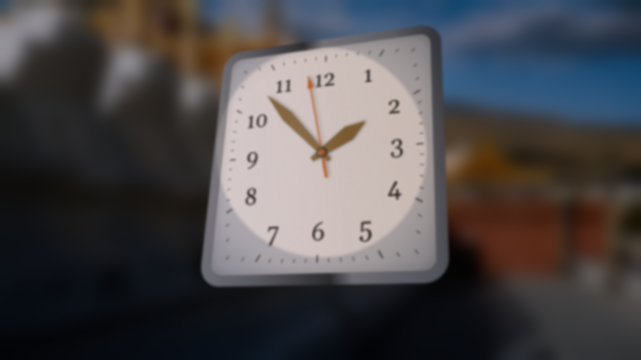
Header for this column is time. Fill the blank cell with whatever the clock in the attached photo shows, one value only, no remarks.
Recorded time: 1:52:58
